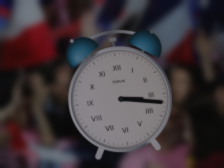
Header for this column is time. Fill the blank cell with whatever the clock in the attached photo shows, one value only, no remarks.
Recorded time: 3:17
